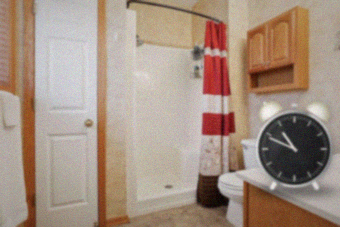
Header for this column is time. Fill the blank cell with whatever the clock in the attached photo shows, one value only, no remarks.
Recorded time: 10:49
